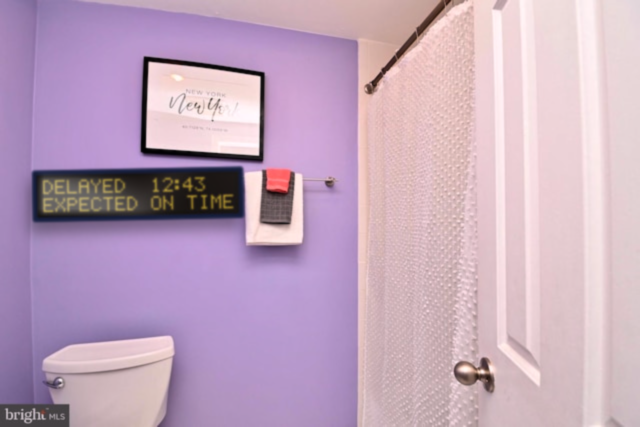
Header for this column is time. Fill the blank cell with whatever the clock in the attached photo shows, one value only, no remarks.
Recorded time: 12:43
